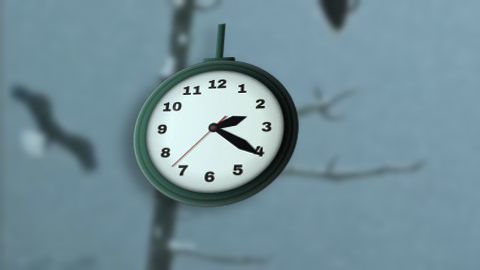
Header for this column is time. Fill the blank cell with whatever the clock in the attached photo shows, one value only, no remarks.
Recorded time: 2:20:37
